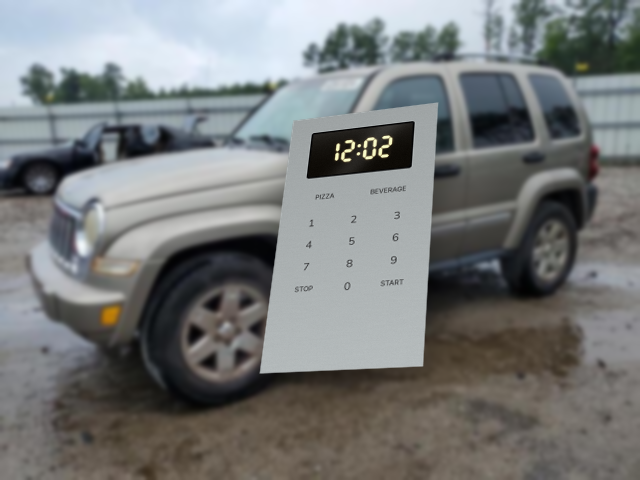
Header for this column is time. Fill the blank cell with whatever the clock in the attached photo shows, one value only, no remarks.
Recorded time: 12:02
